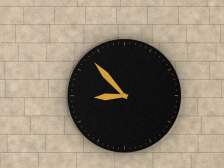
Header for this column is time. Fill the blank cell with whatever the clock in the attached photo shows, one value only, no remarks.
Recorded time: 8:53
